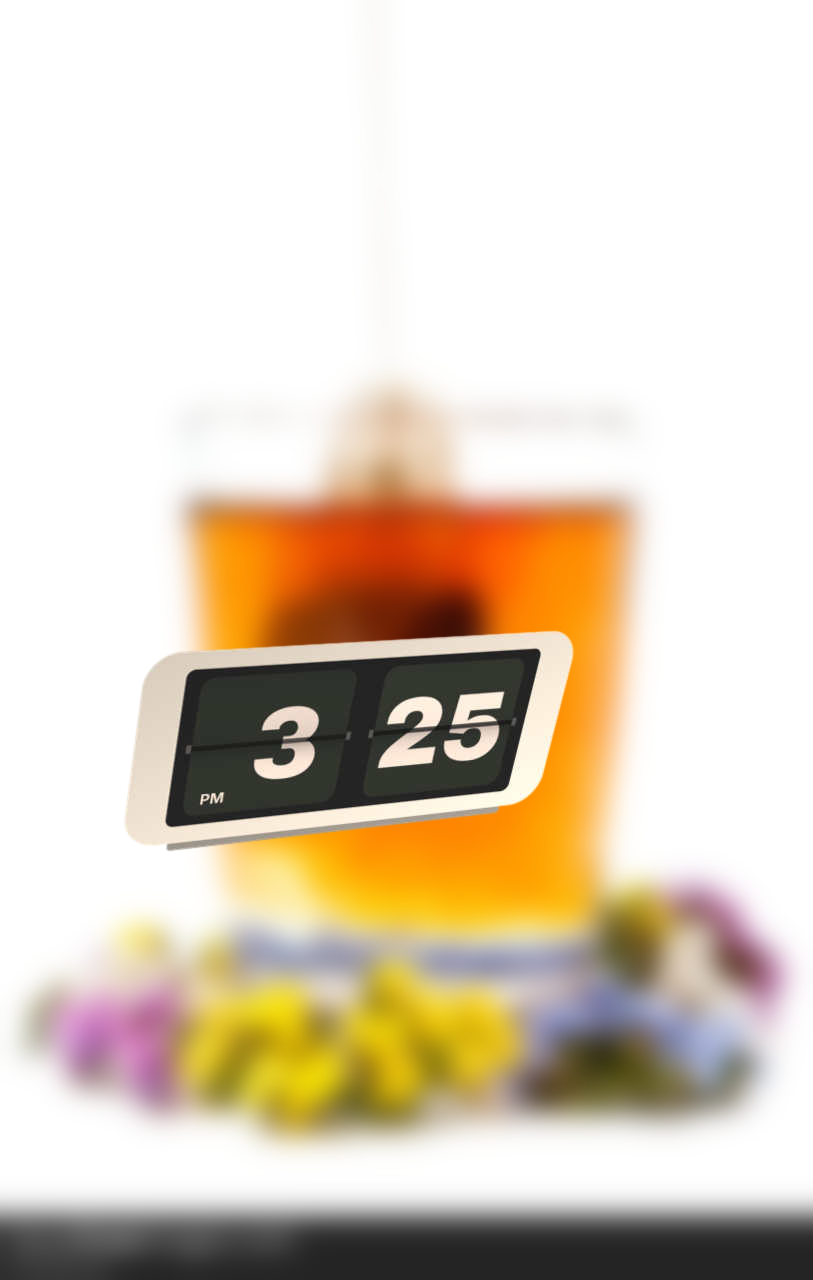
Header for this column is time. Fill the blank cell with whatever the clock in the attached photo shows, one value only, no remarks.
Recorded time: 3:25
